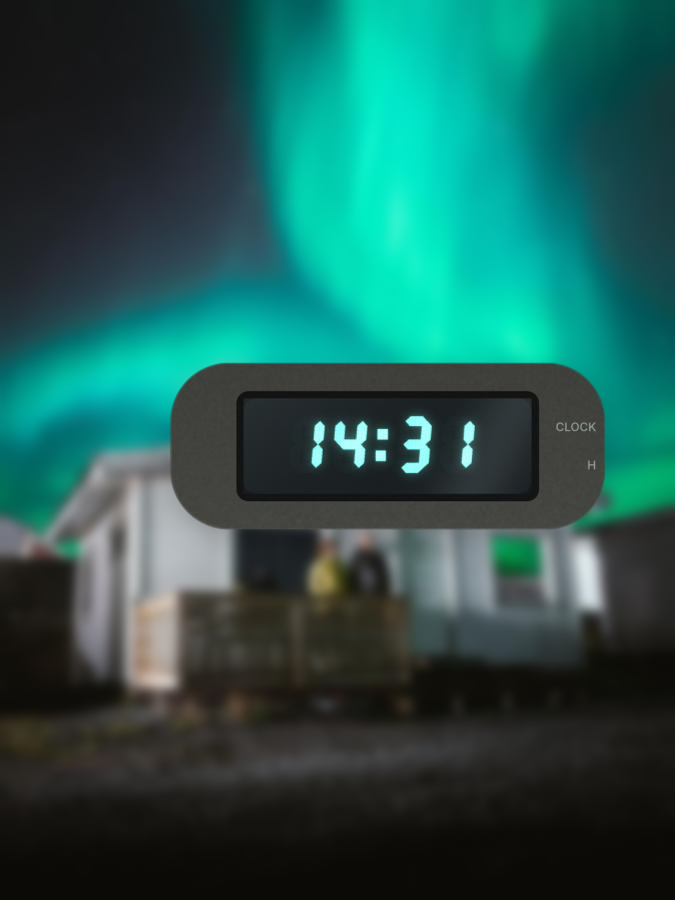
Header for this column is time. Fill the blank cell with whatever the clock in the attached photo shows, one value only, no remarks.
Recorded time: 14:31
